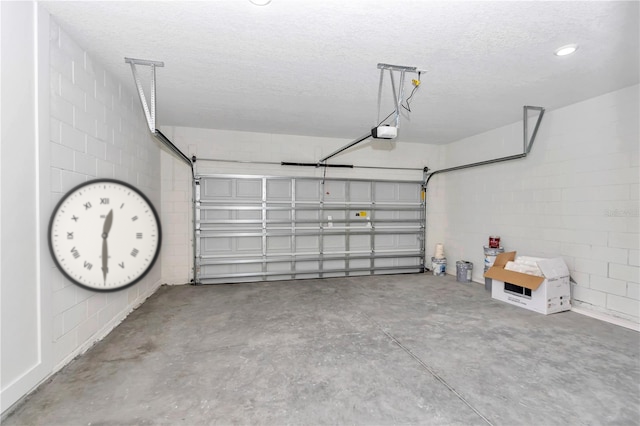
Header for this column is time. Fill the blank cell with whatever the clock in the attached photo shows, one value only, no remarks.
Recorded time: 12:30
